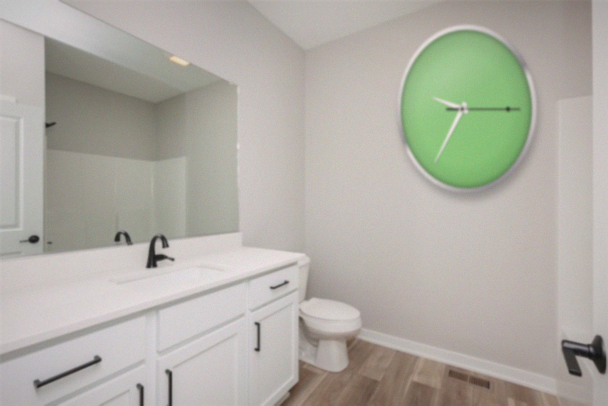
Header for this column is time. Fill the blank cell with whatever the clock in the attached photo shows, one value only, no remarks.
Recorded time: 9:35:15
